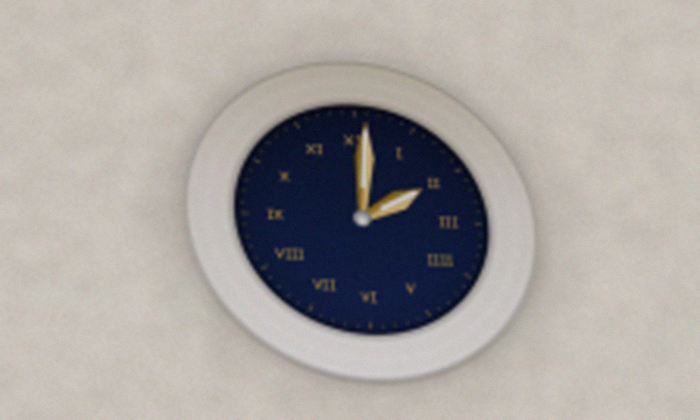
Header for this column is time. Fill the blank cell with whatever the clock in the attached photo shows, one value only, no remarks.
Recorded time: 2:01
